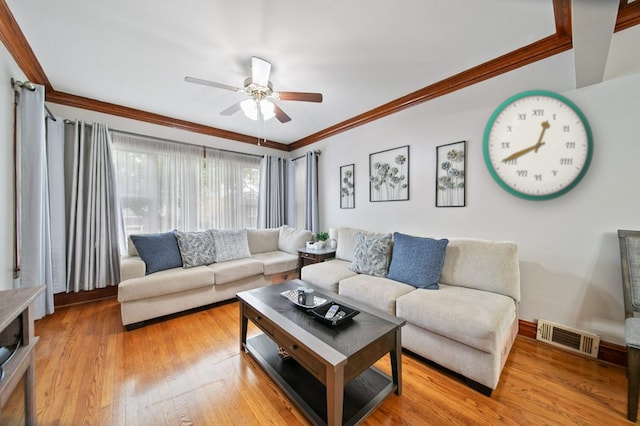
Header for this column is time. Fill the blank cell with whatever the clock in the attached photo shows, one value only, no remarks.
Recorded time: 12:41
